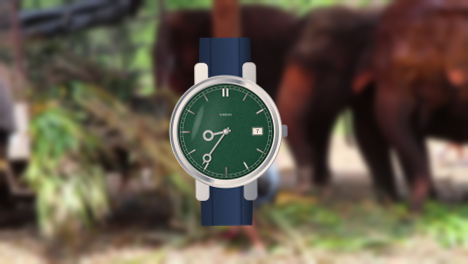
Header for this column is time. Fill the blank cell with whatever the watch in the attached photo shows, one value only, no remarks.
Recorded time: 8:36
